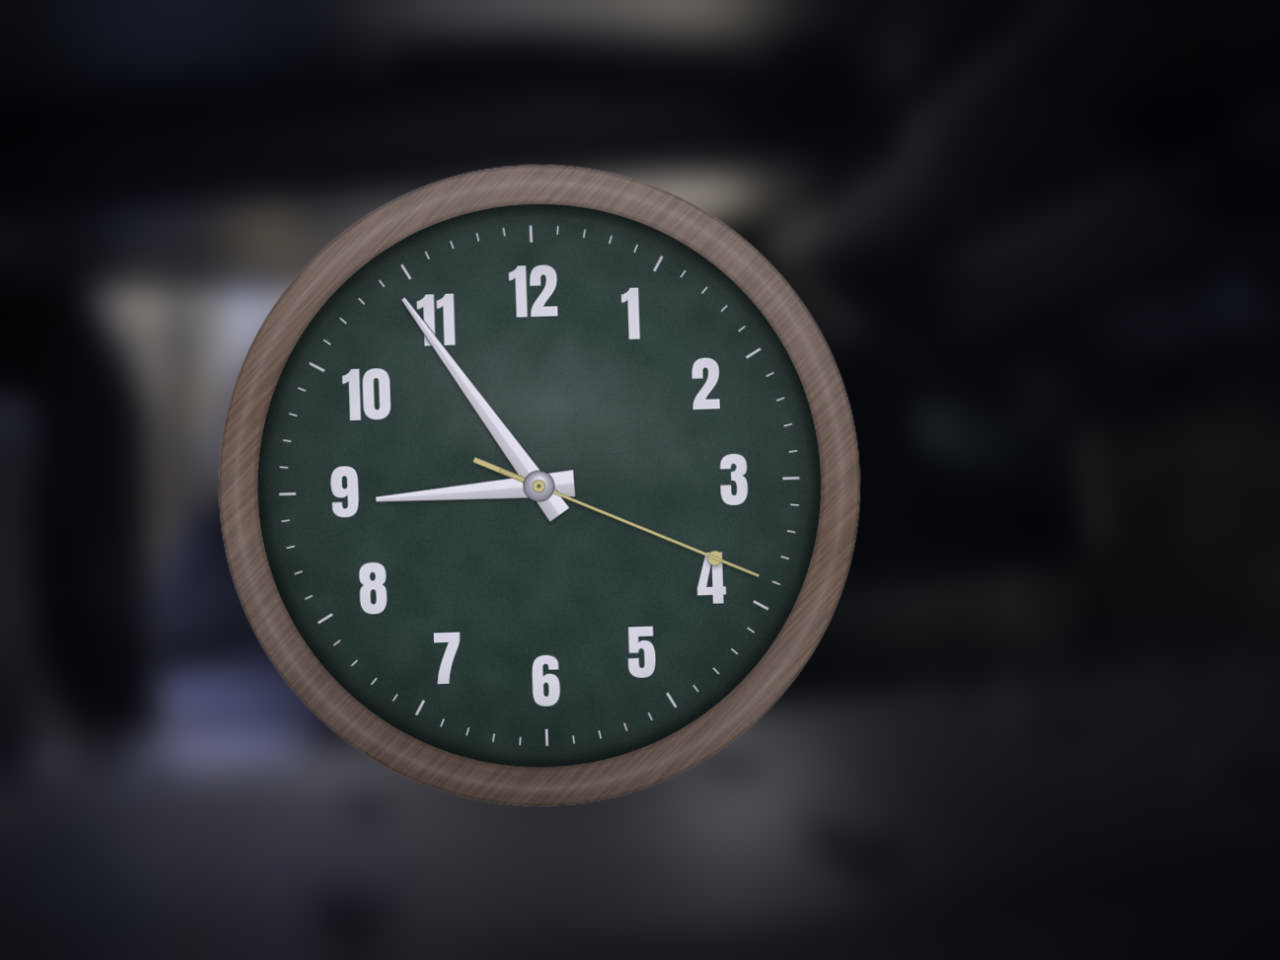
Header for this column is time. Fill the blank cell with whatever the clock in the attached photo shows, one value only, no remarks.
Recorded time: 8:54:19
